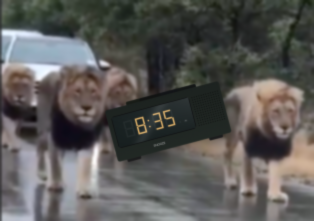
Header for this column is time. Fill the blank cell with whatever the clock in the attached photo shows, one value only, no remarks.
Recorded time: 8:35
